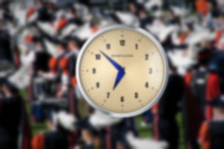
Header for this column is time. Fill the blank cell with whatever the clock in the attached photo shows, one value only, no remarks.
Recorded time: 6:52
